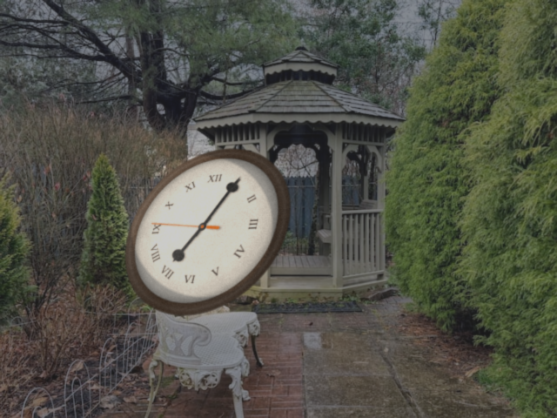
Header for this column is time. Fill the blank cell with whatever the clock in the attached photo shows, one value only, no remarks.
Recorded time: 7:04:46
